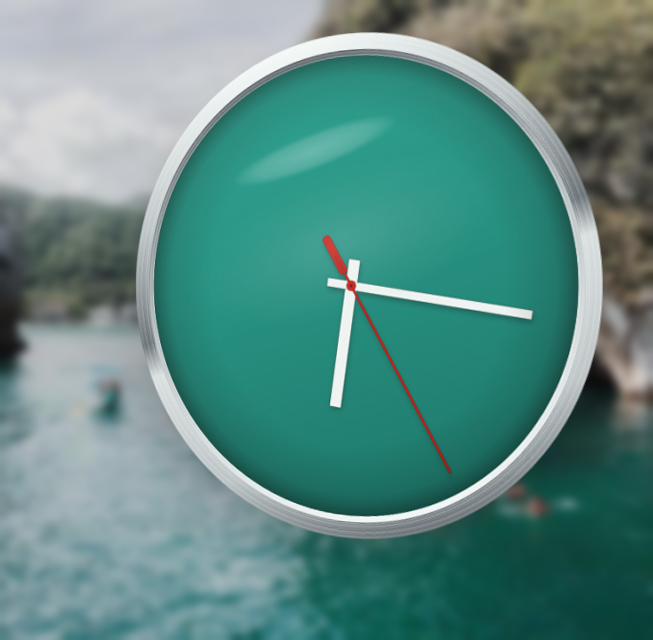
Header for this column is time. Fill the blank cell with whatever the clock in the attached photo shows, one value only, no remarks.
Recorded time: 6:16:25
